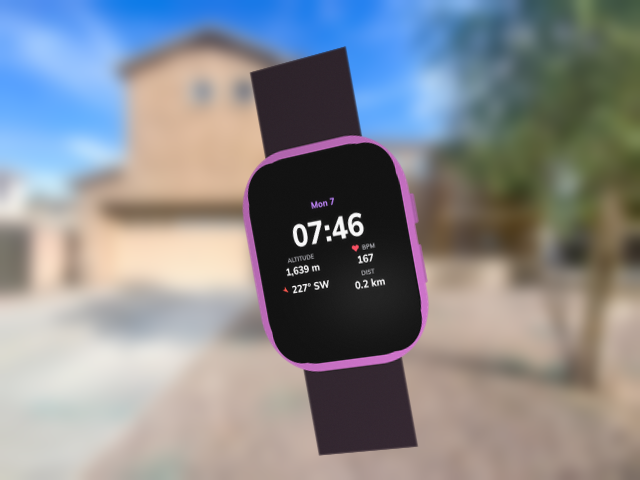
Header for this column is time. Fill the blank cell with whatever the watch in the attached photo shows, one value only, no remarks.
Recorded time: 7:46
